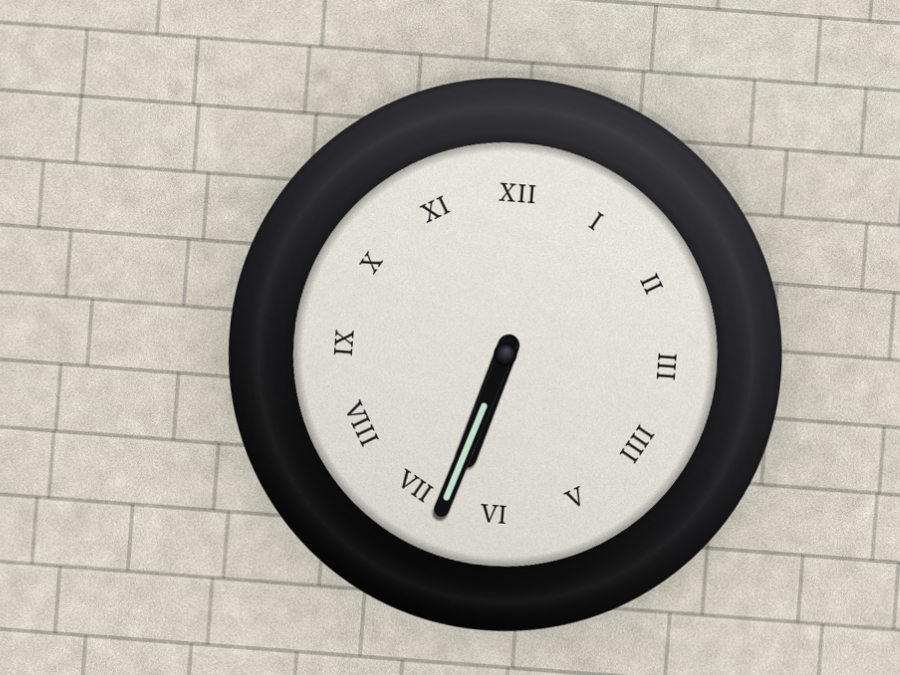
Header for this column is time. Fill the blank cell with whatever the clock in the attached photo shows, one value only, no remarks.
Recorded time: 6:33
